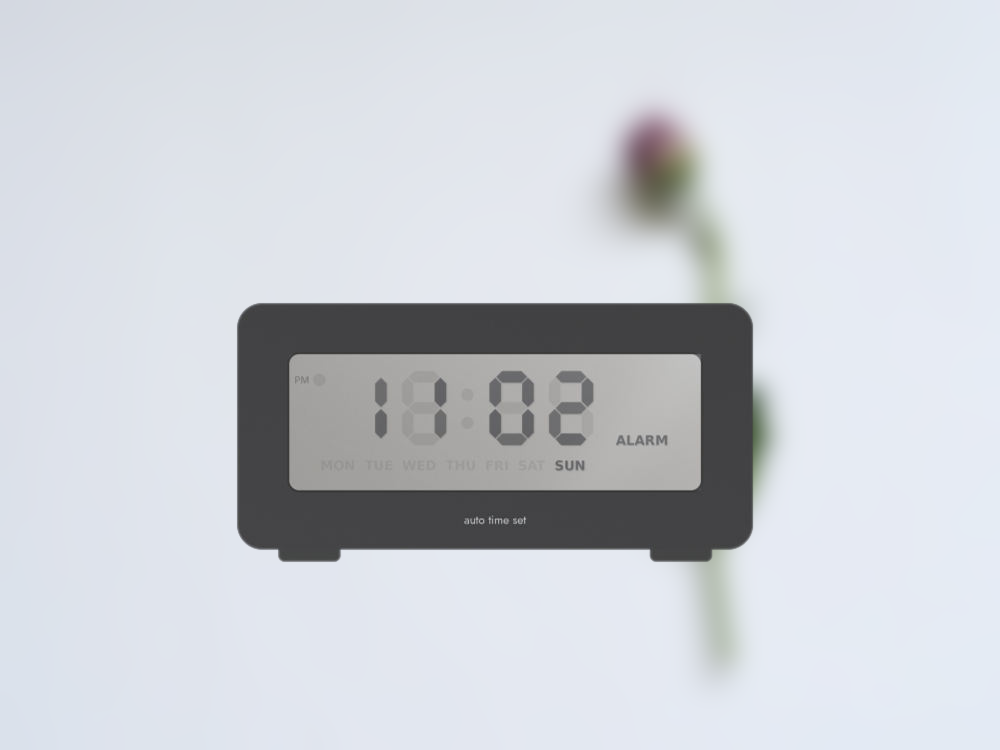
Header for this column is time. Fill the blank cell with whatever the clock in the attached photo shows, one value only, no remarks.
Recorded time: 11:02
